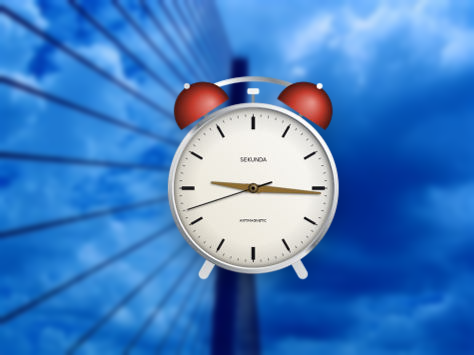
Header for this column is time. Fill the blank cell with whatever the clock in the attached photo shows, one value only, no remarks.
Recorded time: 9:15:42
